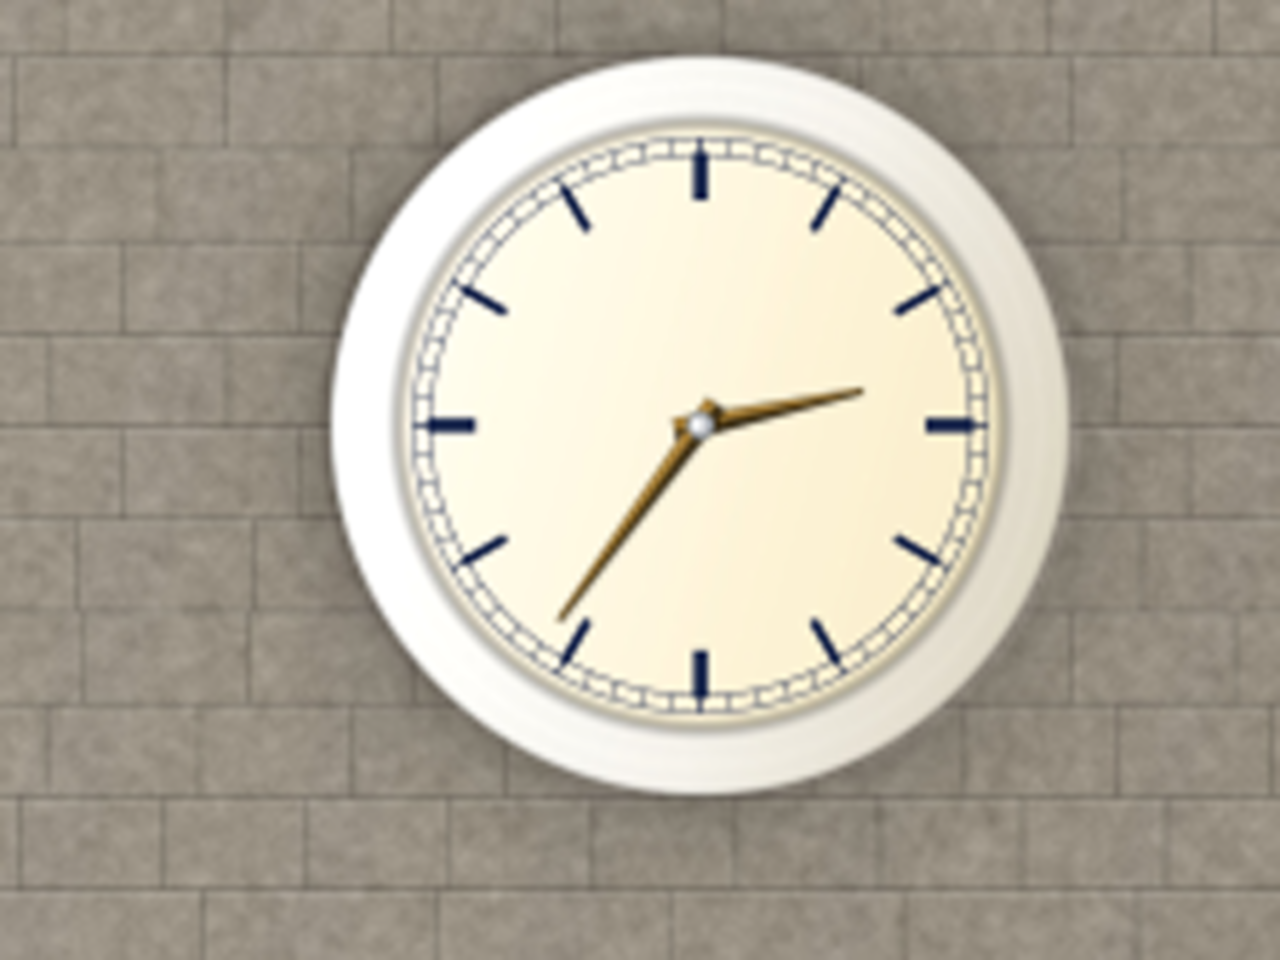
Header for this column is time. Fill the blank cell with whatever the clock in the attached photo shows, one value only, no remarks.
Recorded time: 2:36
